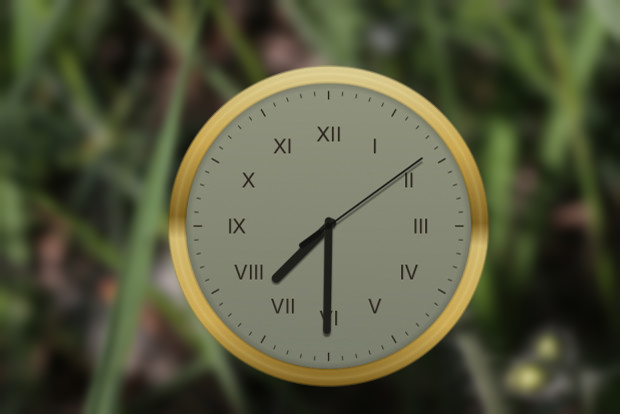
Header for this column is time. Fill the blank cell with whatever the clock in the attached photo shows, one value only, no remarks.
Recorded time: 7:30:09
